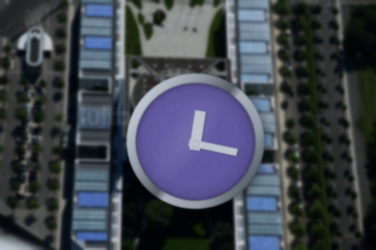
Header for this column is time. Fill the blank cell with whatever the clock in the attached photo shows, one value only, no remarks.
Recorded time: 12:17
